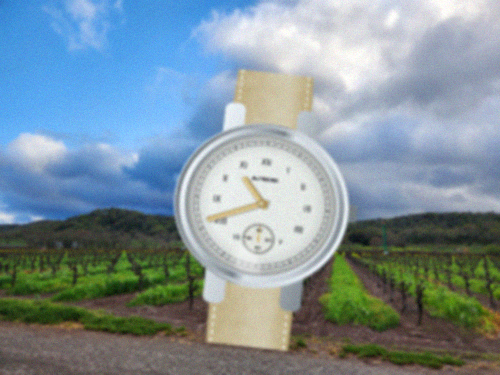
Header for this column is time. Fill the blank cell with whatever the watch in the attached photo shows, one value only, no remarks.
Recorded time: 10:41
